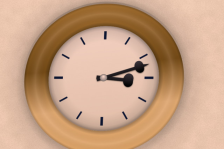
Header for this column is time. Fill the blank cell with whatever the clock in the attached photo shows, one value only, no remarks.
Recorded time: 3:12
